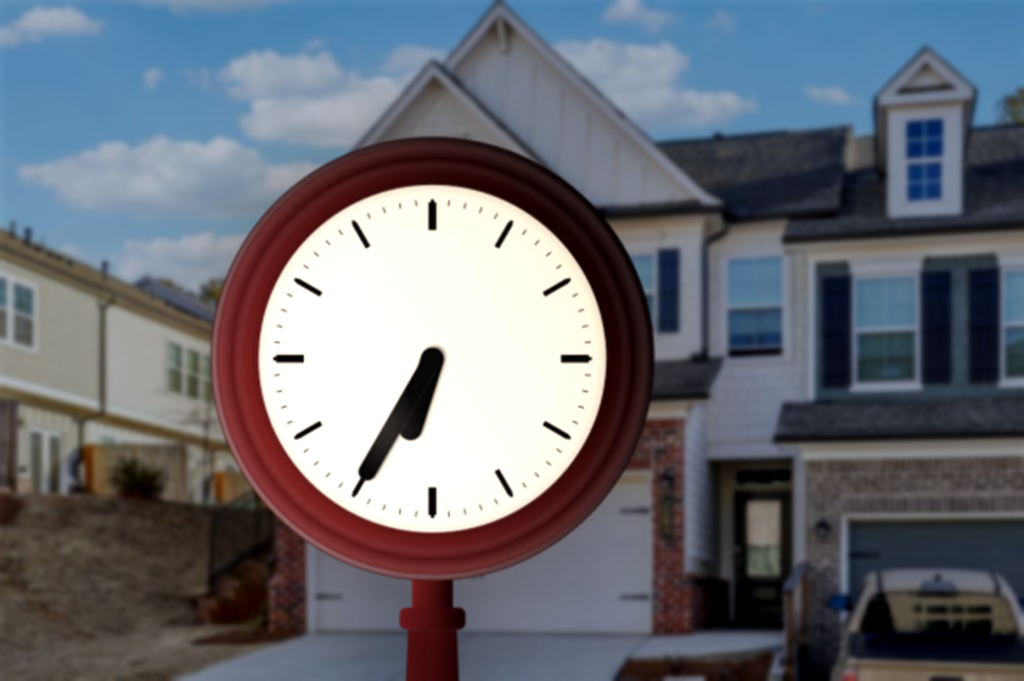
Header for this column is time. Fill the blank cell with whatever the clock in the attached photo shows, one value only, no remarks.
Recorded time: 6:35
